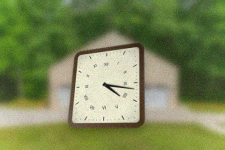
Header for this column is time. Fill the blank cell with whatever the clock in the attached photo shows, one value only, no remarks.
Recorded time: 4:17
